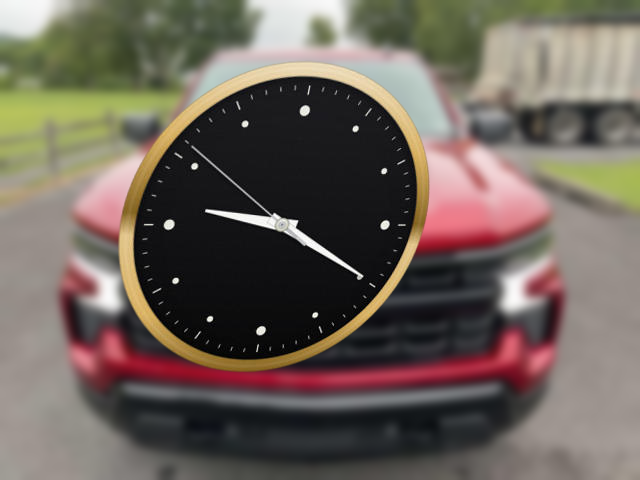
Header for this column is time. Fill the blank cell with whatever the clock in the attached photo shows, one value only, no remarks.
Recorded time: 9:19:51
